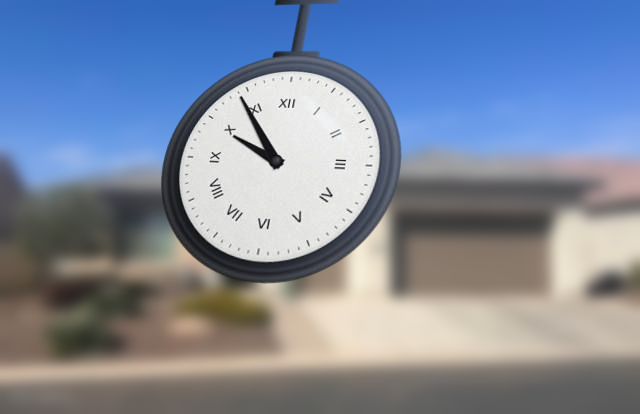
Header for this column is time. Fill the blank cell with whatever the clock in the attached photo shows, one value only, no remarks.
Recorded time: 9:54
